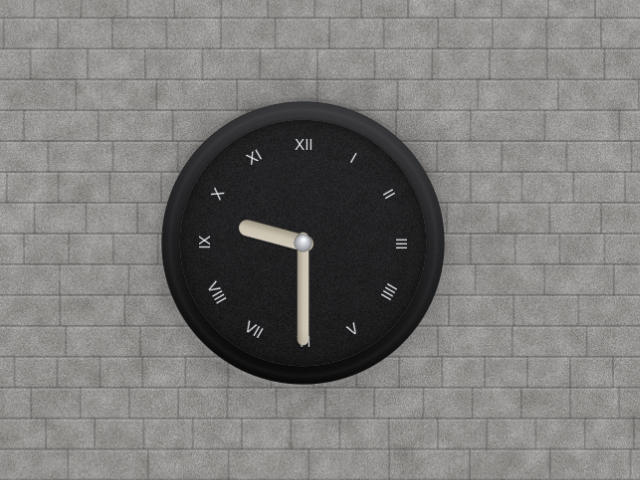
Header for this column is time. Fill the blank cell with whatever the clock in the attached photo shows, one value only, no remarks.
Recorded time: 9:30
